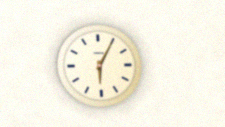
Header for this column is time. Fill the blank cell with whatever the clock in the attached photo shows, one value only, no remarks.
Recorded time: 6:05
